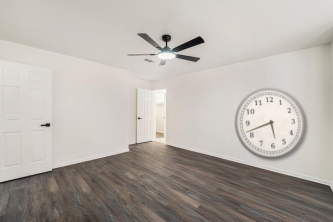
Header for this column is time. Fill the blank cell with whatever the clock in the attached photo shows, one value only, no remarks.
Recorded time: 5:42
